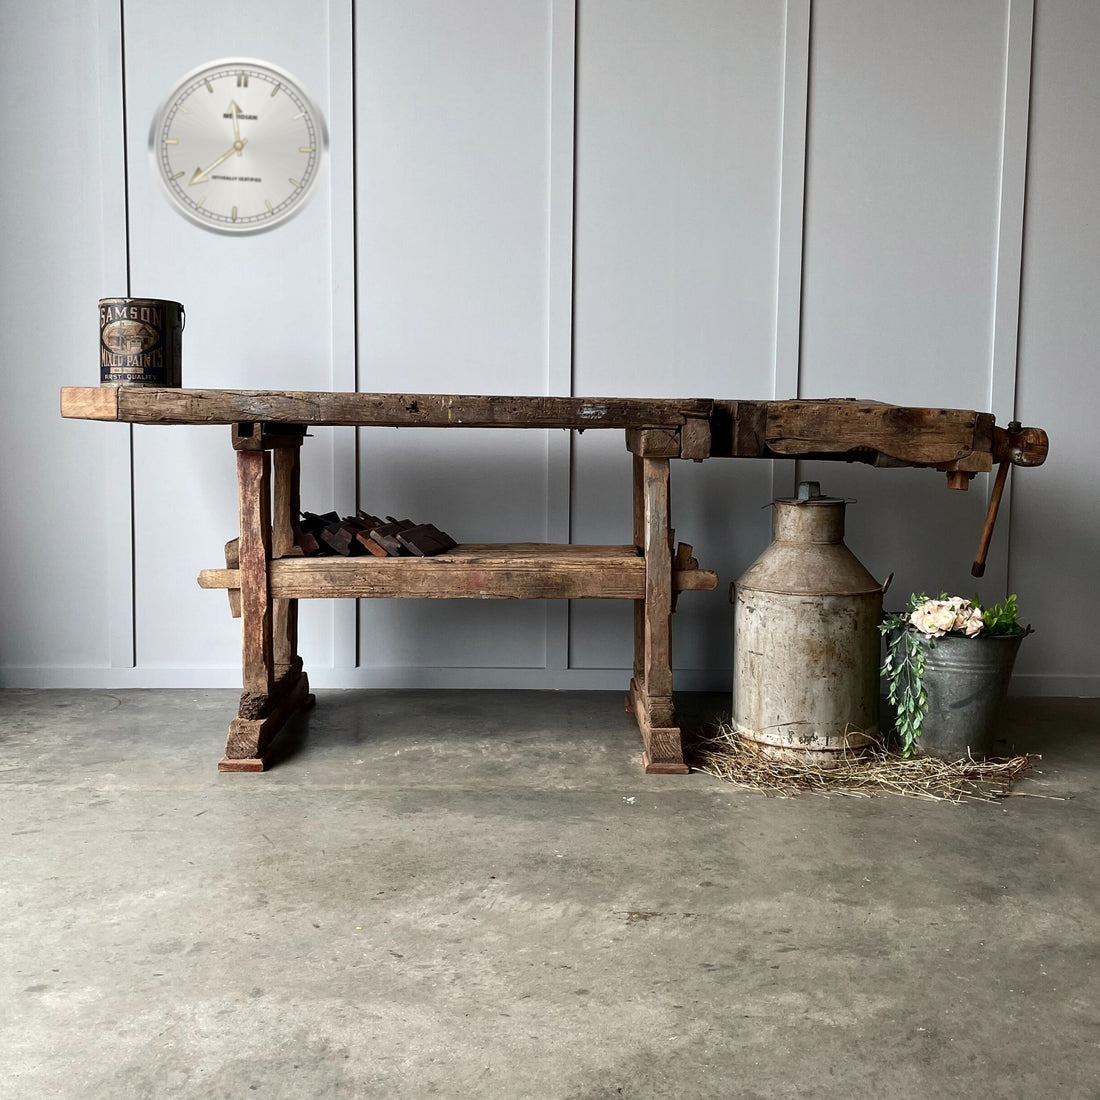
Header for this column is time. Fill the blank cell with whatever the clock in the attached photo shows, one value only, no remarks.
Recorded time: 11:38
